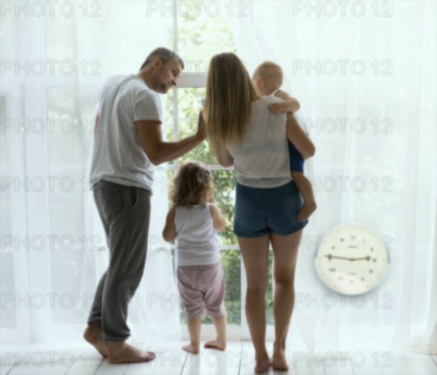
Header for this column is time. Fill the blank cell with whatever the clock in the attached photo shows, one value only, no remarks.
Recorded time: 2:46
